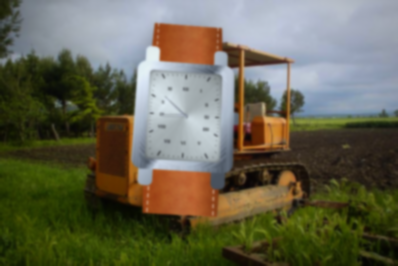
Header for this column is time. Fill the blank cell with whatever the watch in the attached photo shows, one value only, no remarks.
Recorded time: 8:52
